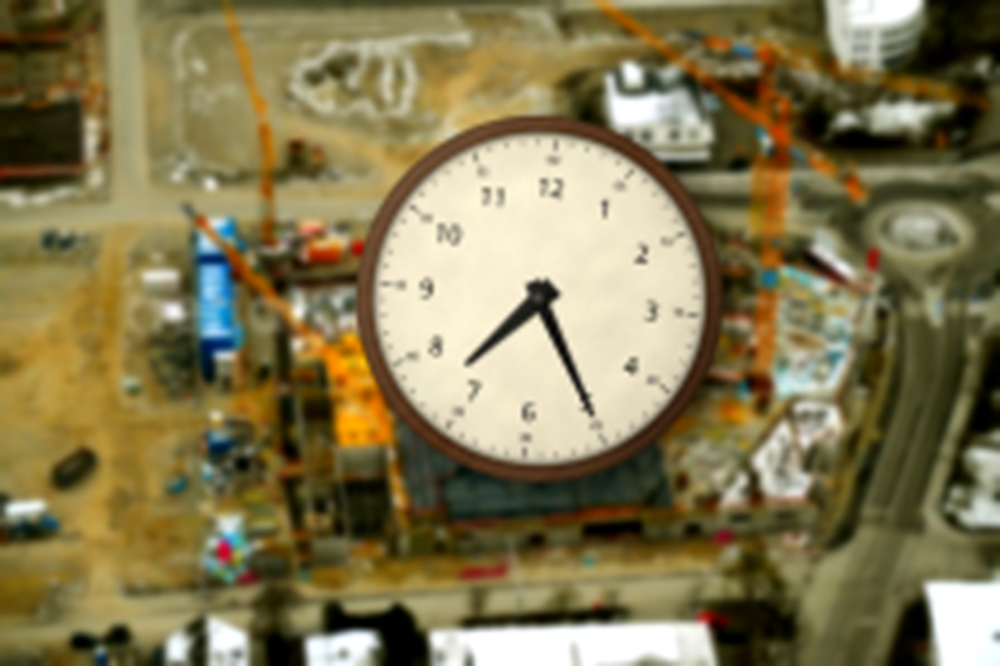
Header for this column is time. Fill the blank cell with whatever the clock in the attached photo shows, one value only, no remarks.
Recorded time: 7:25
